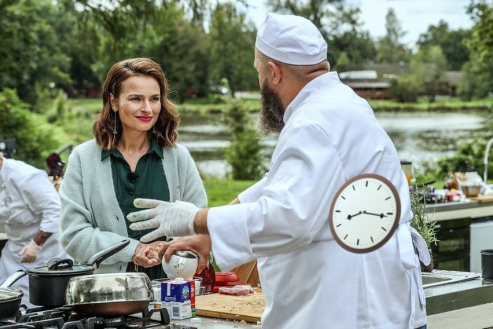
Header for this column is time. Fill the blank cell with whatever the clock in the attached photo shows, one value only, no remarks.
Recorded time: 8:16
